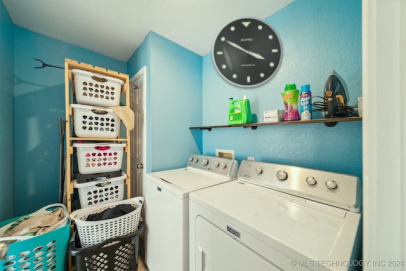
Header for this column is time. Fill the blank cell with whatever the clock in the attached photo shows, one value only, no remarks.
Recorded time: 3:50
